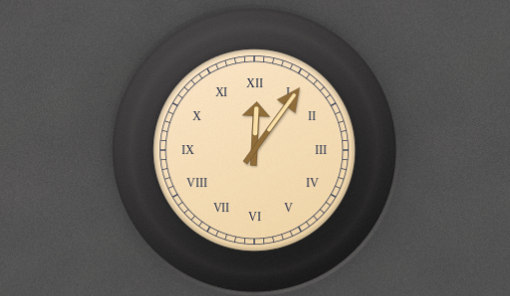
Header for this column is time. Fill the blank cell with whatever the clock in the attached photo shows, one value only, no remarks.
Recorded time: 12:06
